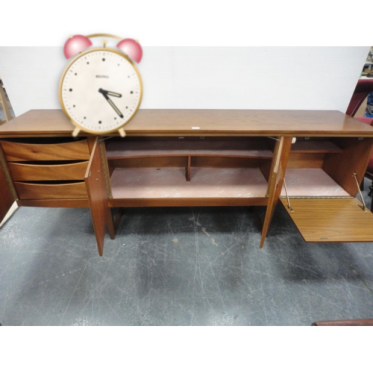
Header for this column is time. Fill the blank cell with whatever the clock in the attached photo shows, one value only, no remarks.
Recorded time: 3:23
